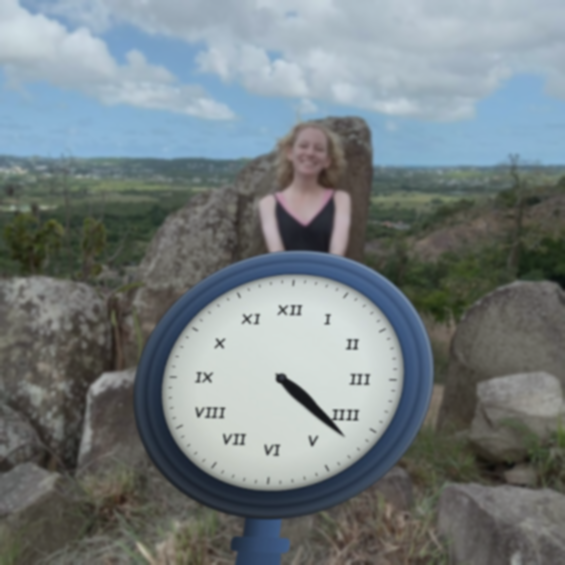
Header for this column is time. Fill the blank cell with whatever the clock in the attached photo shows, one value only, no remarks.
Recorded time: 4:22
